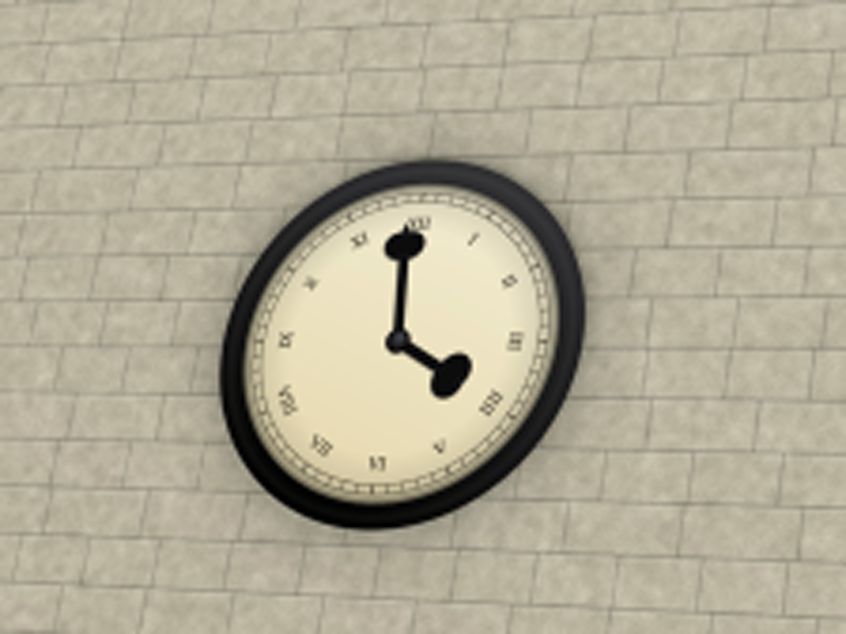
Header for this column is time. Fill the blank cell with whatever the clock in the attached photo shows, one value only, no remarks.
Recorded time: 3:59
